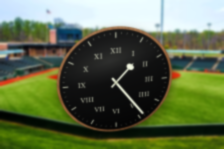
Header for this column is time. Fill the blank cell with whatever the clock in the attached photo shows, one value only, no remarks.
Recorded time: 1:24
